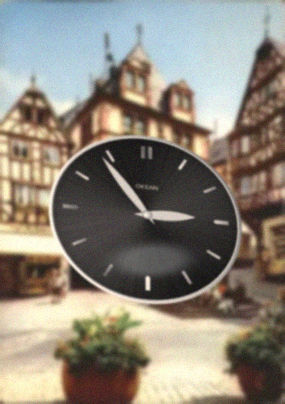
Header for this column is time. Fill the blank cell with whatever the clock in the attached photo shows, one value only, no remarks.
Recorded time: 2:54
